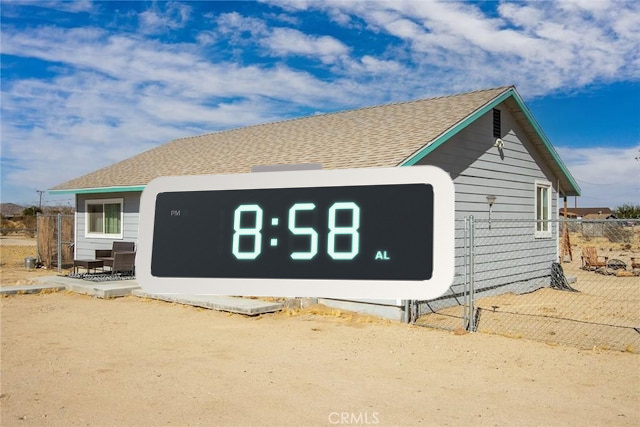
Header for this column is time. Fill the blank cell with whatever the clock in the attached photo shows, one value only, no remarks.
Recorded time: 8:58
